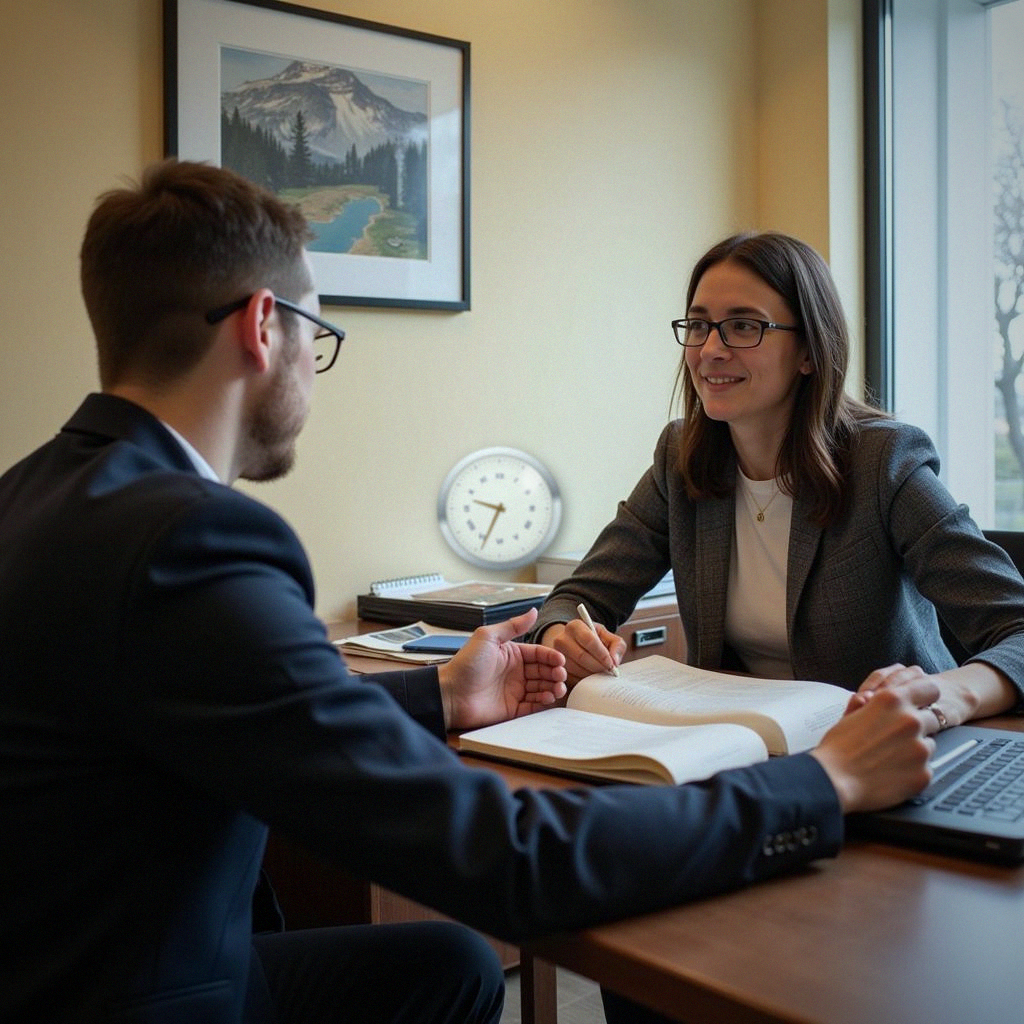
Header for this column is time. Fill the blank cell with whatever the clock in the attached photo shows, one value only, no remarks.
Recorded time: 9:34
